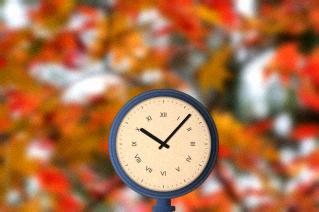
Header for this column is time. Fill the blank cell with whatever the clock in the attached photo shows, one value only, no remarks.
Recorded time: 10:07
